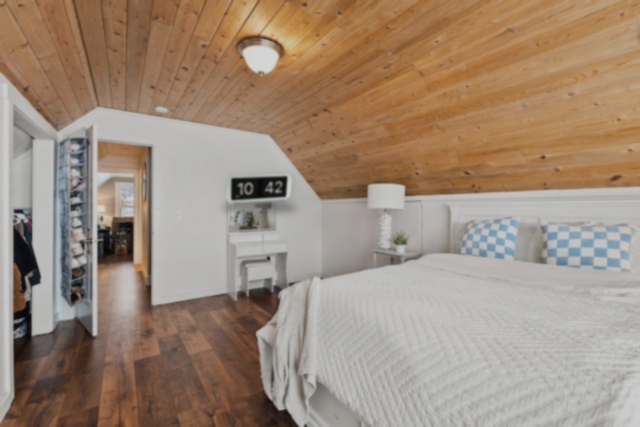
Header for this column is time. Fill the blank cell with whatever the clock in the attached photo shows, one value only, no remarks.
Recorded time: 10:42
